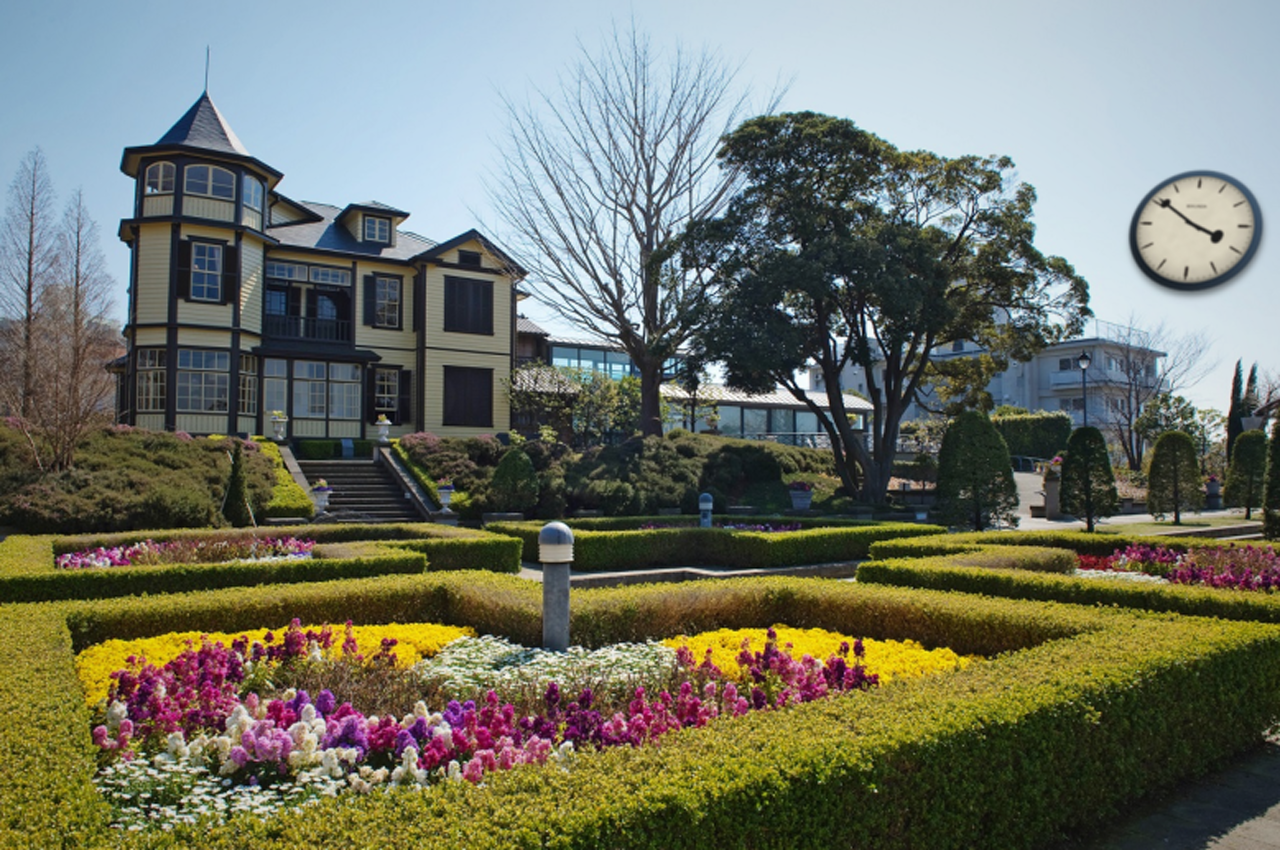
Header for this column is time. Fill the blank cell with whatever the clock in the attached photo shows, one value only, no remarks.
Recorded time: 3:51
